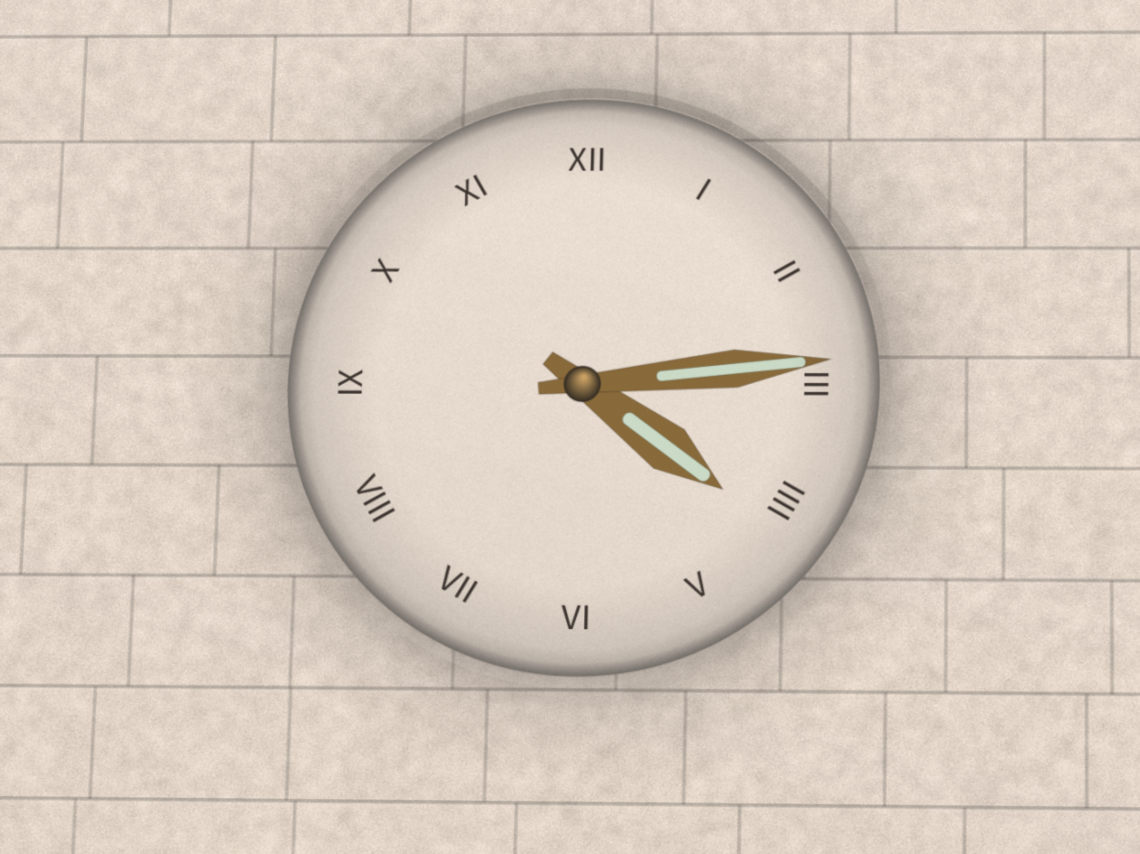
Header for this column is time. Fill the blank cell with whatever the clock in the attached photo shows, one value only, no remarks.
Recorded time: 4:14
